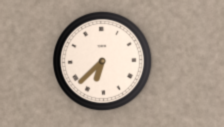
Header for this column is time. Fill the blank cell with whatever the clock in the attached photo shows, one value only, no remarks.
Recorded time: 6:38
